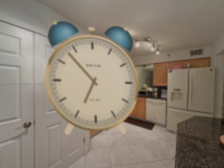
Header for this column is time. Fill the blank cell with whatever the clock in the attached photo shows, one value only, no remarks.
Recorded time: 6:53
